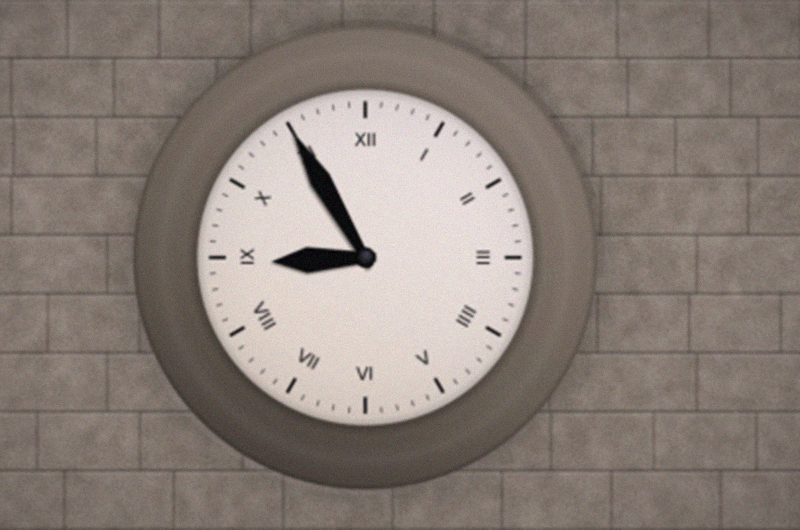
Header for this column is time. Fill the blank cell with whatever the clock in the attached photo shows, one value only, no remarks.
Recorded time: 8:55
